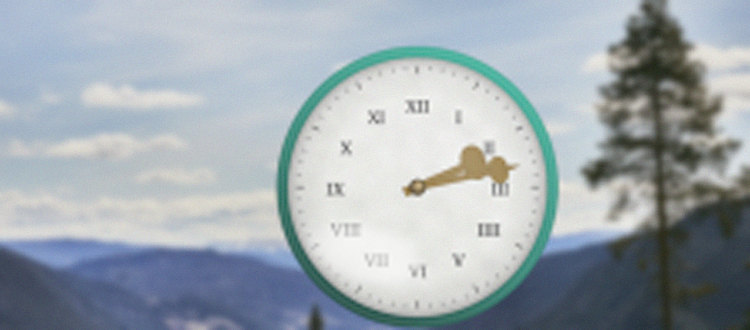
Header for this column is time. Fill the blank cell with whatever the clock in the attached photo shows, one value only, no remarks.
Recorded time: 2:13
